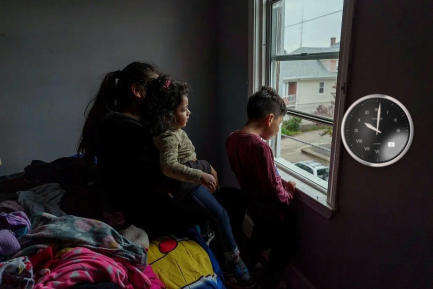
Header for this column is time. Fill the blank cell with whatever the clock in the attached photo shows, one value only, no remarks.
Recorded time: 10:01
